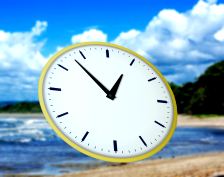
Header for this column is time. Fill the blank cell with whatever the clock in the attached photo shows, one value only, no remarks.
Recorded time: 12:53
